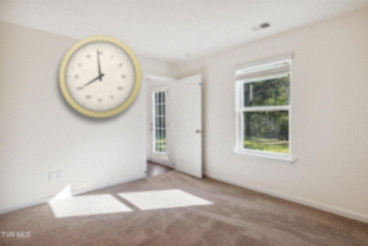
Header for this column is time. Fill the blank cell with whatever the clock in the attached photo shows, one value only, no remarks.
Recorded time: 7:59
